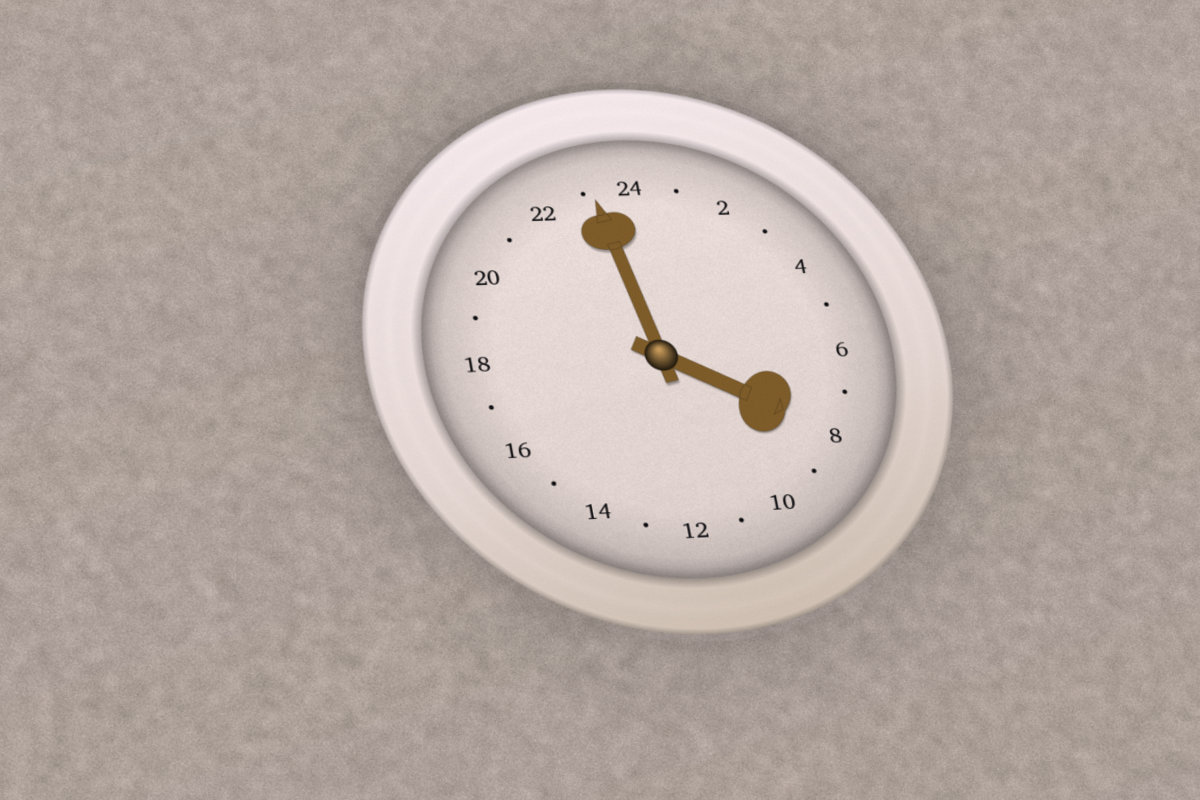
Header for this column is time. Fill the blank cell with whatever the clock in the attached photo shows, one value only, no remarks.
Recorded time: 7:58
